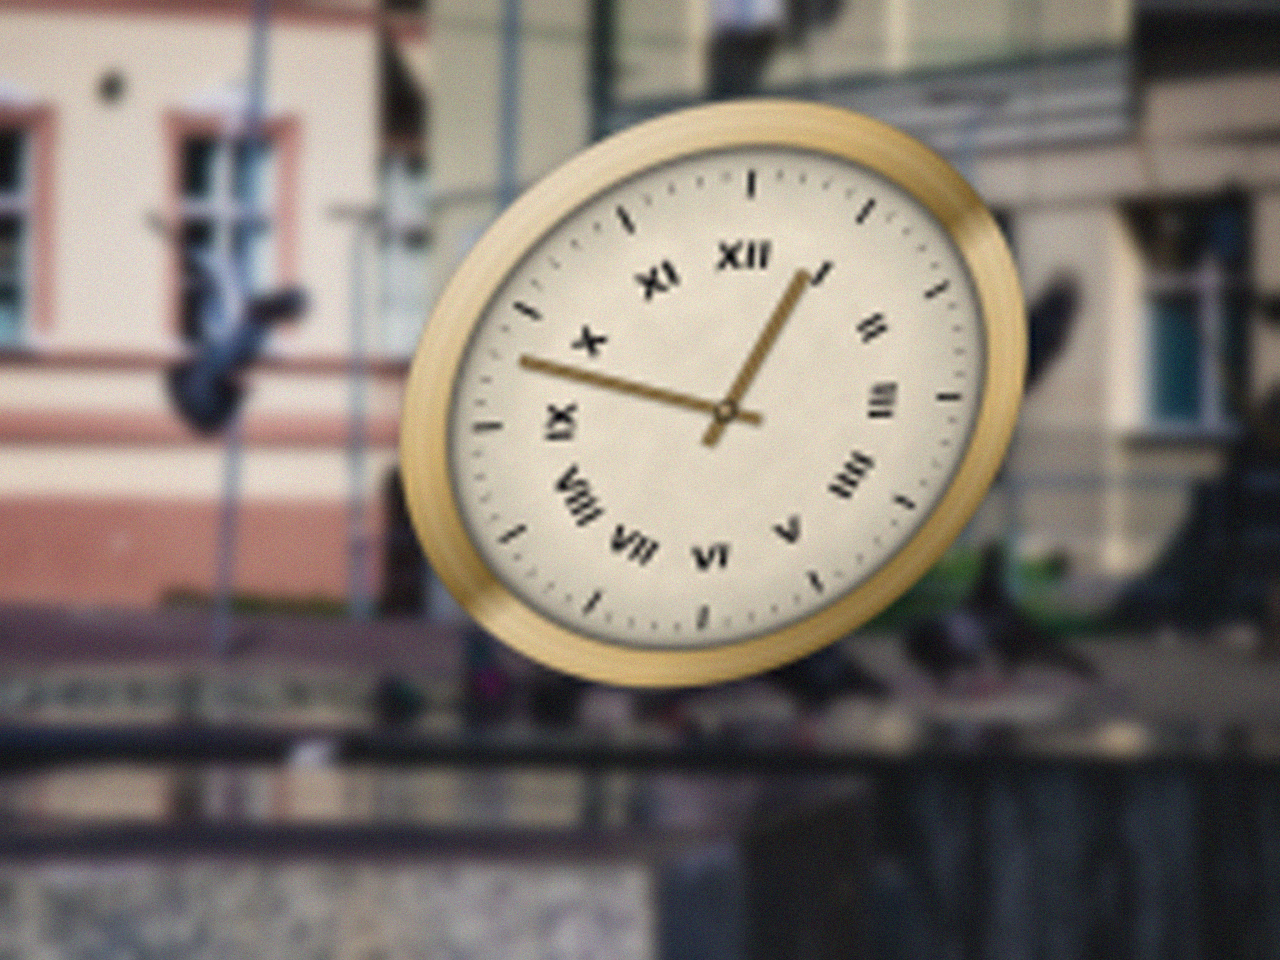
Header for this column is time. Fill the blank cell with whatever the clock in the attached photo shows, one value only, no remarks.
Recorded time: 12:48
